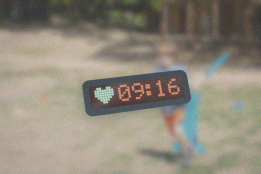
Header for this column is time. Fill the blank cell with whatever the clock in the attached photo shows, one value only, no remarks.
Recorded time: 9:16
